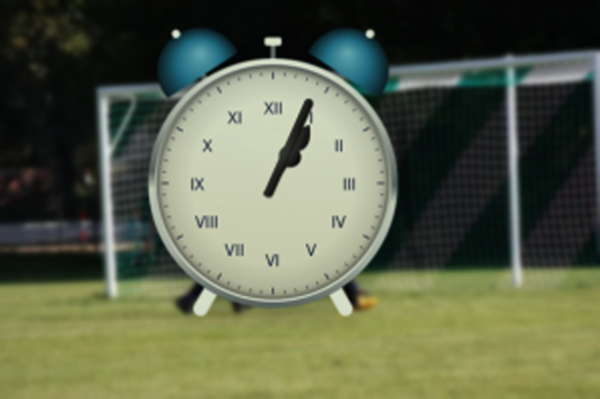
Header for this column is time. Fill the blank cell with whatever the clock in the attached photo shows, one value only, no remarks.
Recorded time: 1:04
